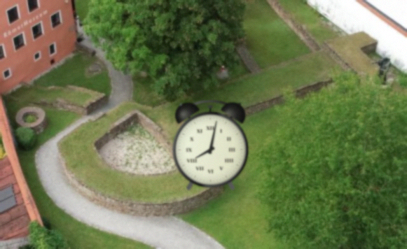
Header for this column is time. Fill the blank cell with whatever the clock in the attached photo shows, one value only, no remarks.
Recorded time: 8:02
